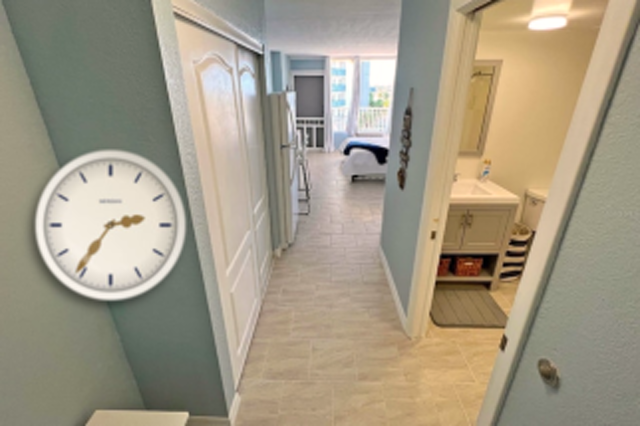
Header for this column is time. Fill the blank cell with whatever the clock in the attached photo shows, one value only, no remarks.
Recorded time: 2:36
